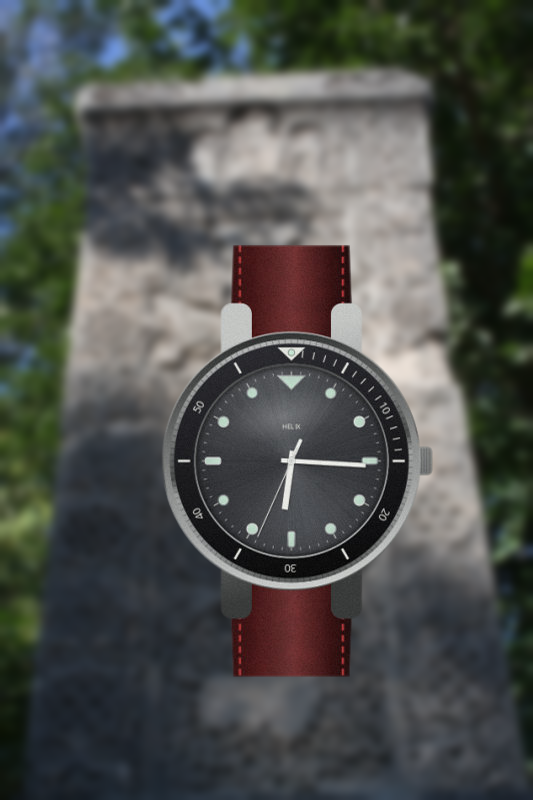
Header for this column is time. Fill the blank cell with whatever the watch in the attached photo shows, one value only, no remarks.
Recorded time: 6:15:34
